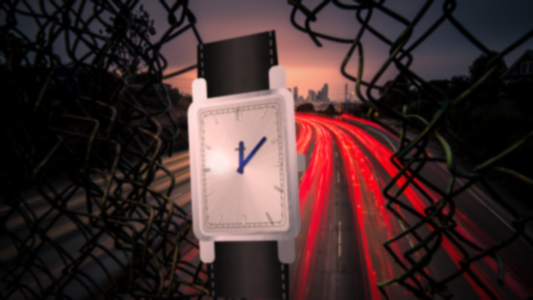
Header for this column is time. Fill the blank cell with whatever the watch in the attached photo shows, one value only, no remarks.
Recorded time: 12:08
